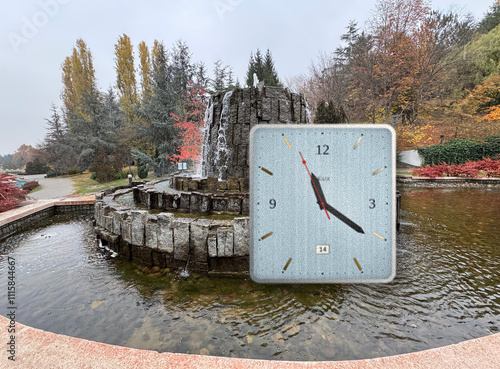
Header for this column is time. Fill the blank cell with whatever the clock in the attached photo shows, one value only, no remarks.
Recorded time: 11:20:56
